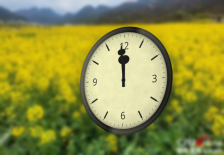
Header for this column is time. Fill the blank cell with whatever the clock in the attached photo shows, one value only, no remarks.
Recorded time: 11:59
